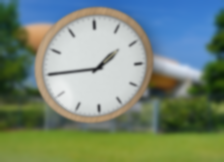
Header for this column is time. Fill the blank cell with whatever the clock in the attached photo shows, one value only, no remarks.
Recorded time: 1:45
